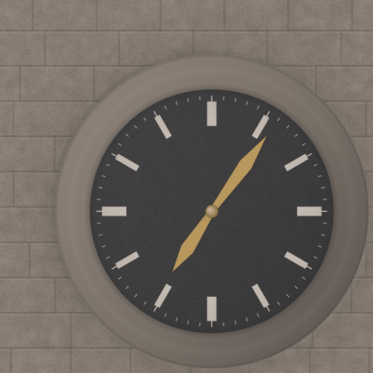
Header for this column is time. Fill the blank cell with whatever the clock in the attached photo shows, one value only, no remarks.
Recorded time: 7:06
